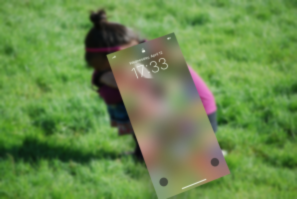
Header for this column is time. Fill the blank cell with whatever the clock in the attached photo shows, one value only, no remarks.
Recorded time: 17:33
